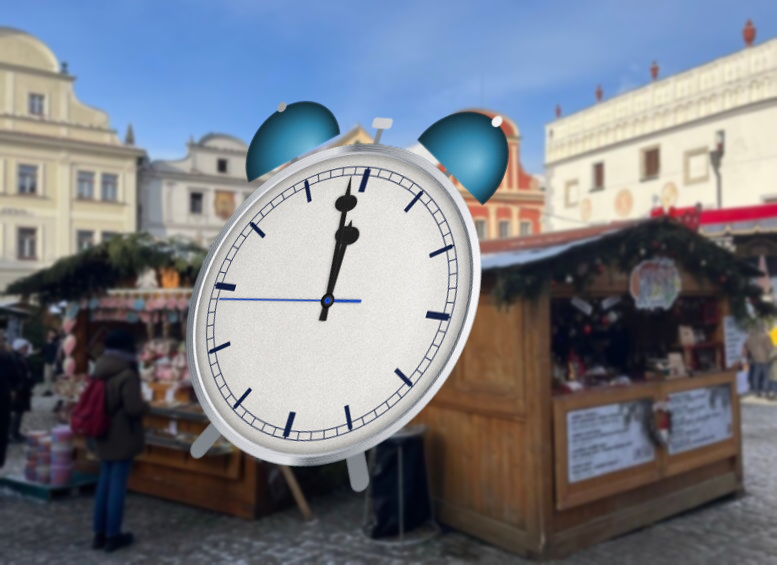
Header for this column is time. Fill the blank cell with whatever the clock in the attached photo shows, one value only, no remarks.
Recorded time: 11:58:44
